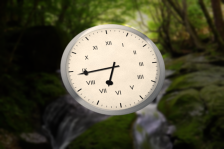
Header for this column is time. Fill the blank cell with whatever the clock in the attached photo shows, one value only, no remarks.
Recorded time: 6:44
